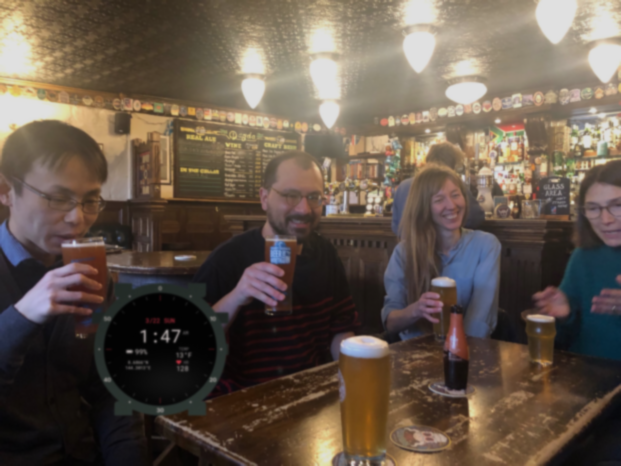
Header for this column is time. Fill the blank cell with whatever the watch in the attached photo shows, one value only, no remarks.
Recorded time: 1:47
